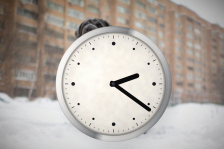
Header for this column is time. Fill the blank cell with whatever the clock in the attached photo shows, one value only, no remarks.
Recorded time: 2:21
